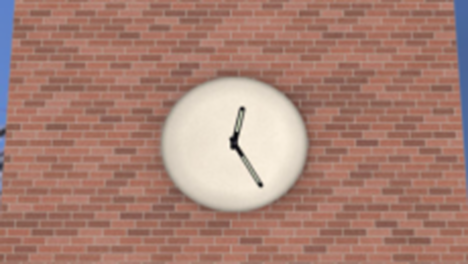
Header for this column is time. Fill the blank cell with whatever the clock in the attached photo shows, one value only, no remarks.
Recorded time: 12:25
